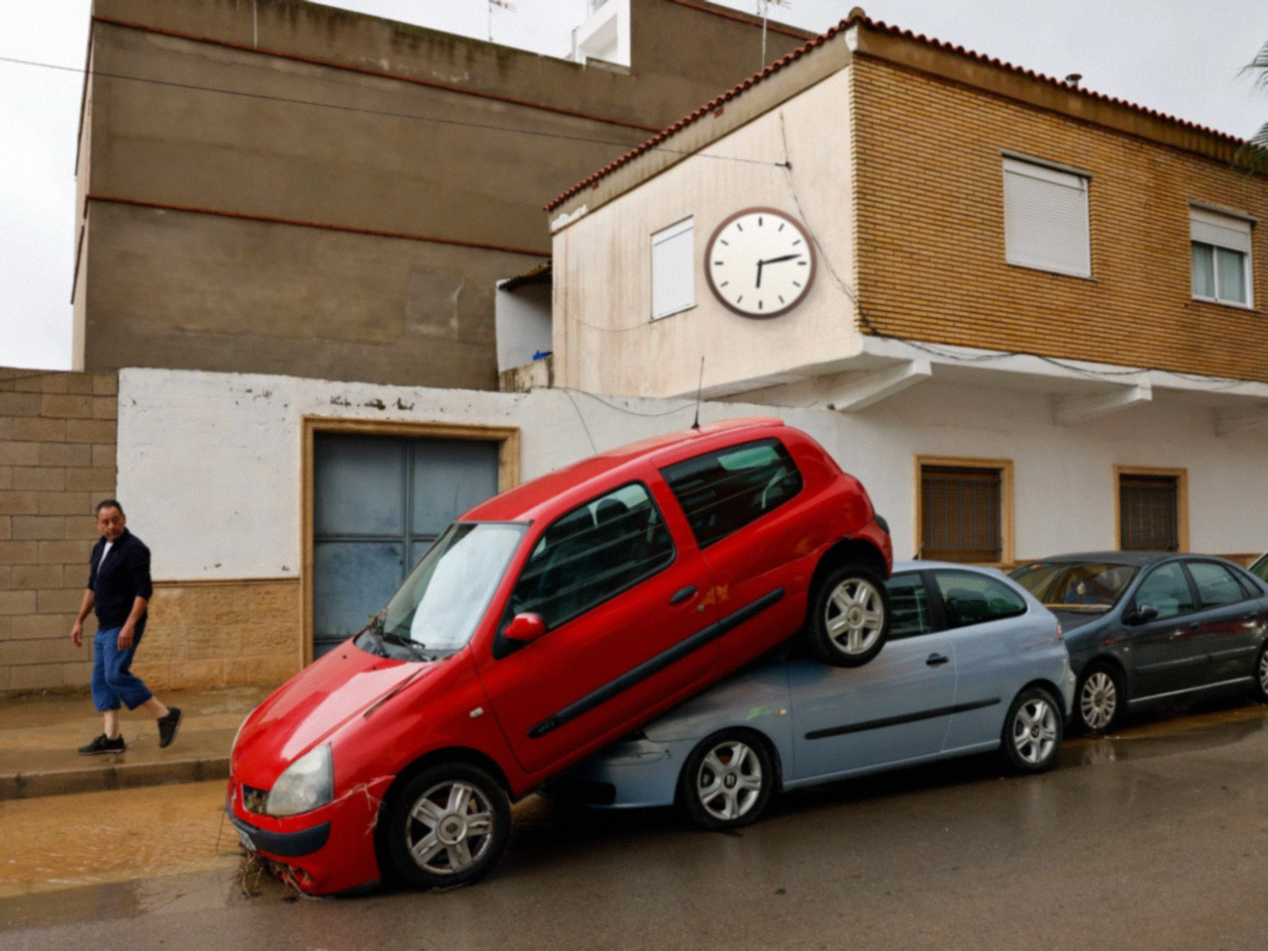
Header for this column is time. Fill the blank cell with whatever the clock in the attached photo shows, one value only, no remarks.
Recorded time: 6:13
